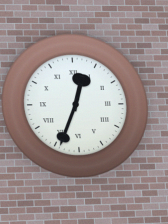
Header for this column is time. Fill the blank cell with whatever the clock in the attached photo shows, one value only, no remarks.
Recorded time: 12:34
